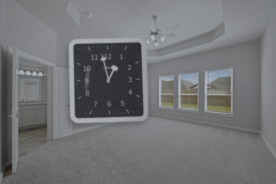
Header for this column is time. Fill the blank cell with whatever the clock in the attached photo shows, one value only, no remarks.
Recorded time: 12:58
